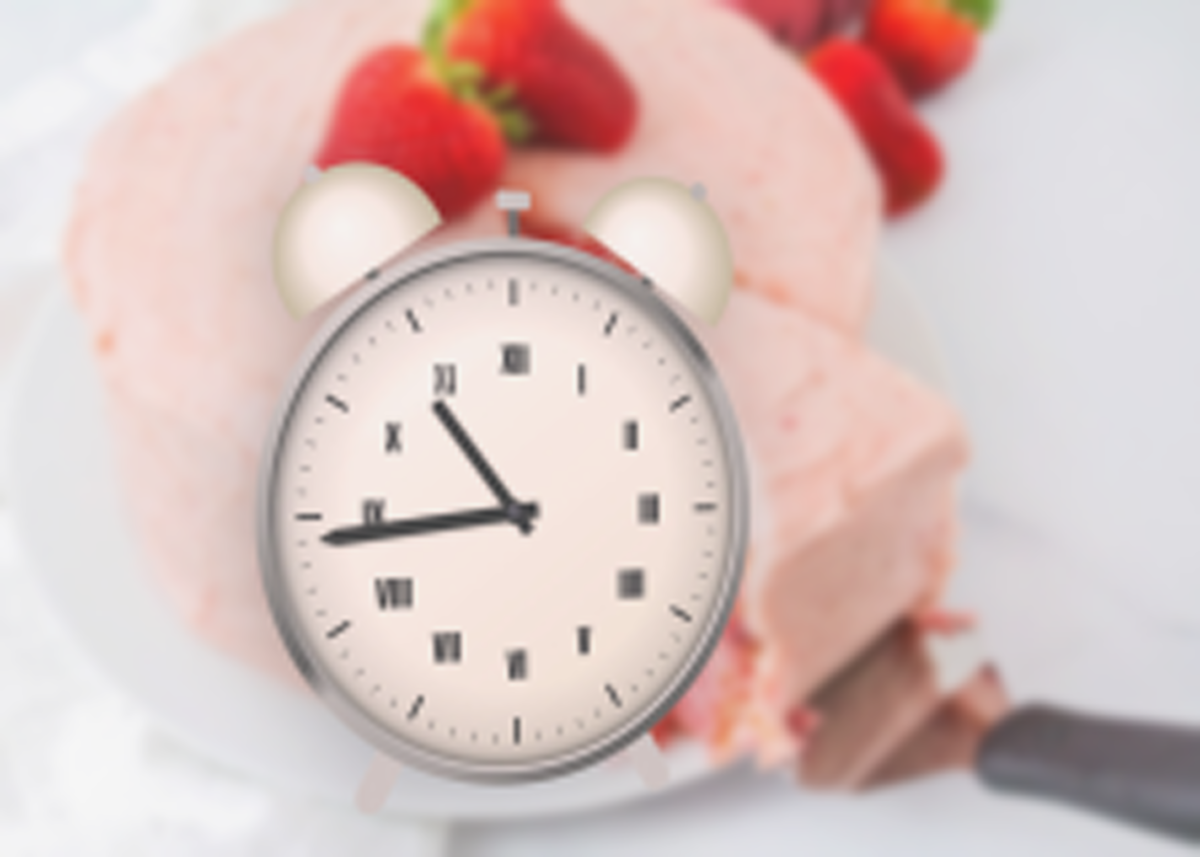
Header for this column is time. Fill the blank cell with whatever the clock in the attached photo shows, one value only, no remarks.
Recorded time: 10:44
